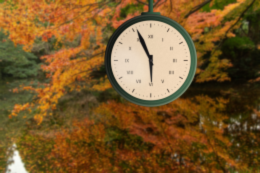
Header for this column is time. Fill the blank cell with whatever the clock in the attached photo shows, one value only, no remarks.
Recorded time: 5:56
